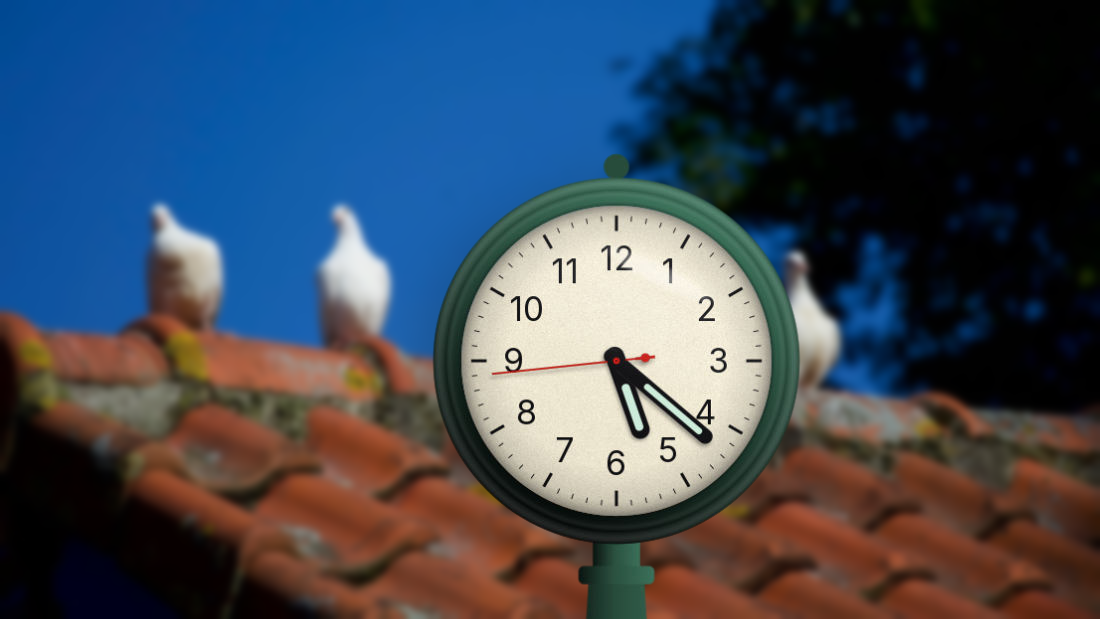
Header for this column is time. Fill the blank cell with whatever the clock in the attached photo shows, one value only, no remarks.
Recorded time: 5:21:44
